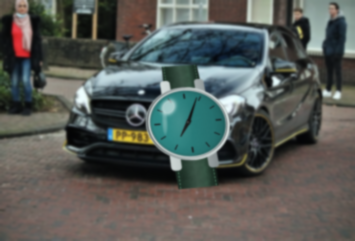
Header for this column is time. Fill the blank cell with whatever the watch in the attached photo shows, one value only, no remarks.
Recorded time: 7:04
